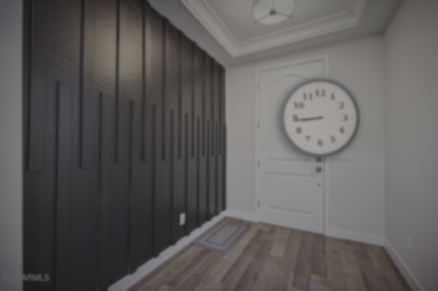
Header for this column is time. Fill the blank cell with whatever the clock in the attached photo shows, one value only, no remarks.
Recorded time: 8:44
